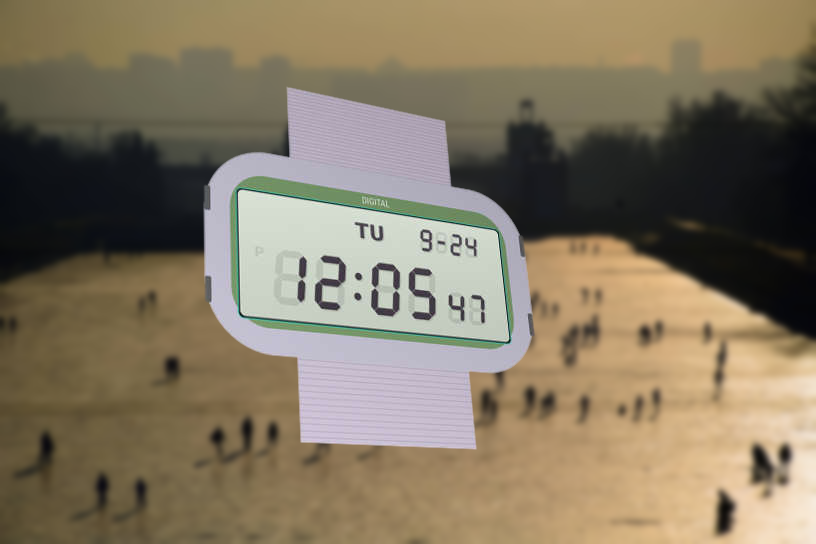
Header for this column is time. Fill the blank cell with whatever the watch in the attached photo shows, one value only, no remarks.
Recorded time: 12:05:47
